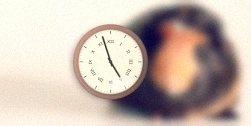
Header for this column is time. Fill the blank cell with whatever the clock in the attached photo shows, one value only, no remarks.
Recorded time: 4:57
